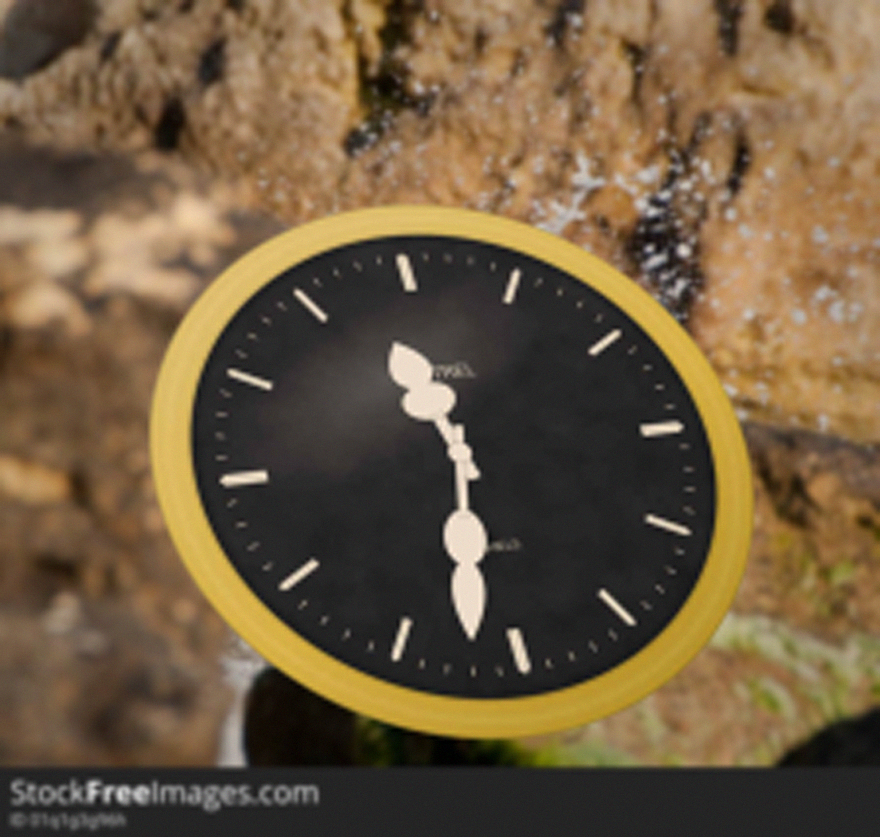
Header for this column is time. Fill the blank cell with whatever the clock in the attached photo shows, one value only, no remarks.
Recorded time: 11:32
